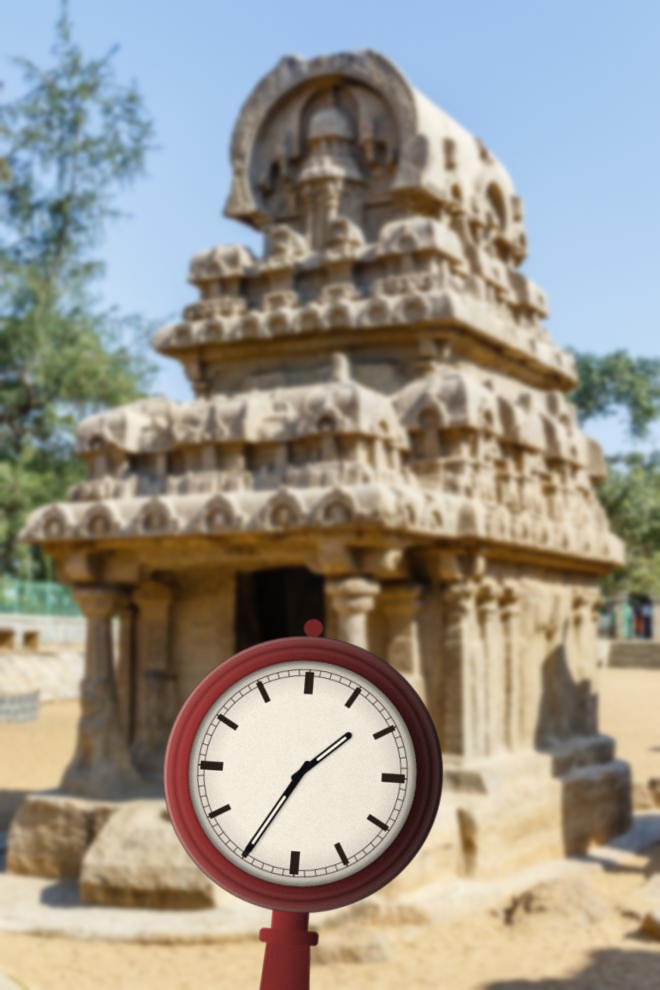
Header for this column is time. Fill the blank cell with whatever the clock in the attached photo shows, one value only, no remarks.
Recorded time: 1:35
